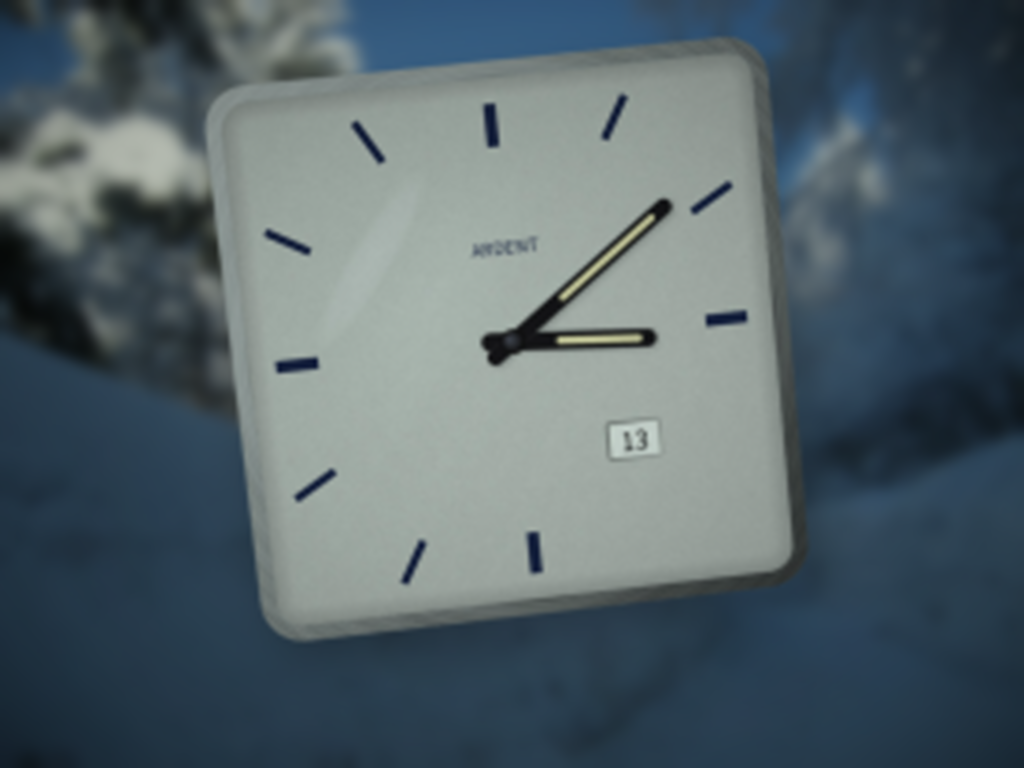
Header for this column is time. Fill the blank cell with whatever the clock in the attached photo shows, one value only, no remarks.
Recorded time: 3:09
